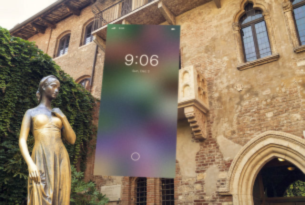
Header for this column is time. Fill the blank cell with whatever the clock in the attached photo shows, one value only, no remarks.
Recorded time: 9:06
